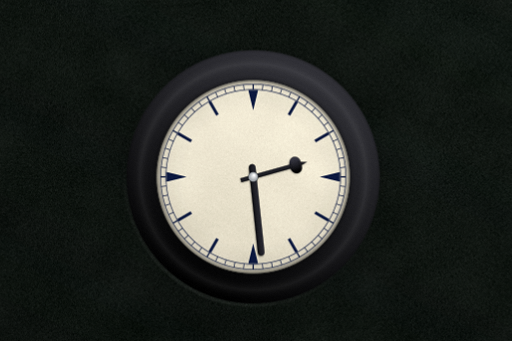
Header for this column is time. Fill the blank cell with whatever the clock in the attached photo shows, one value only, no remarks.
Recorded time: 2:29
